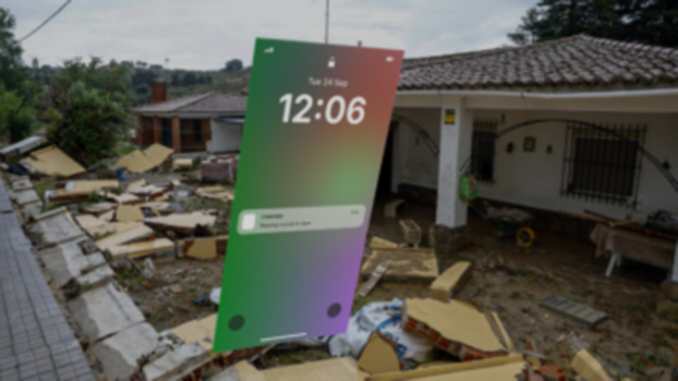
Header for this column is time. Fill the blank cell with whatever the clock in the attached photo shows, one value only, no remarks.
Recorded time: 12:06
